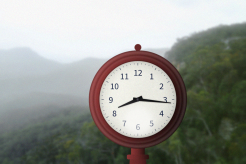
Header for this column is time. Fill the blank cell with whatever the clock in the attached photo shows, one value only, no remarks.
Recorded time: 8:16
